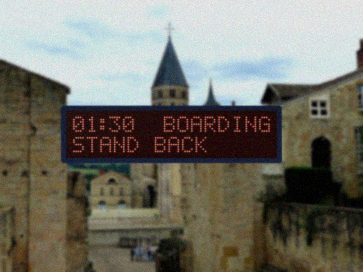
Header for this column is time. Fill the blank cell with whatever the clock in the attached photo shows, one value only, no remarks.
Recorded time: 1:30
